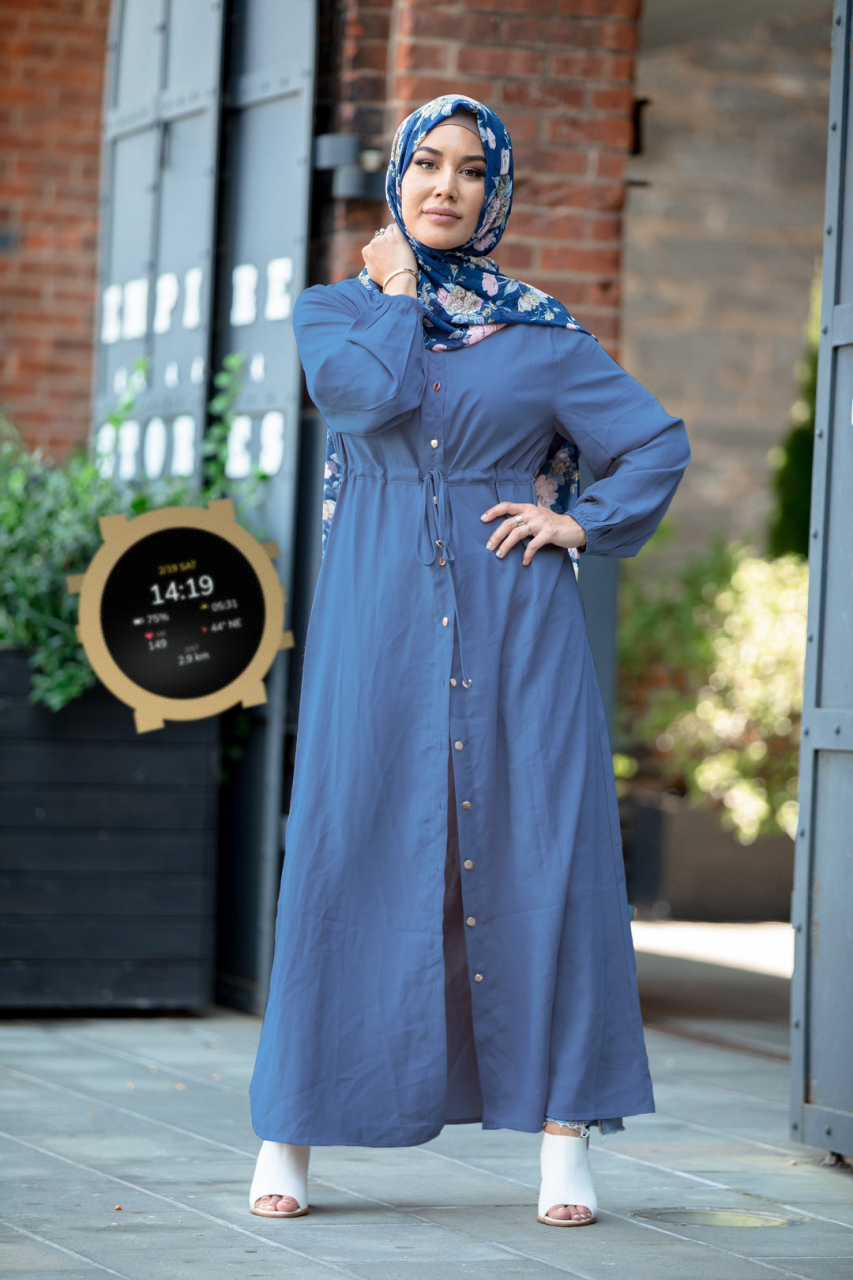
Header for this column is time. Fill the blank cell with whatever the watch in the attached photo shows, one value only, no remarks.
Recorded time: 14:19
